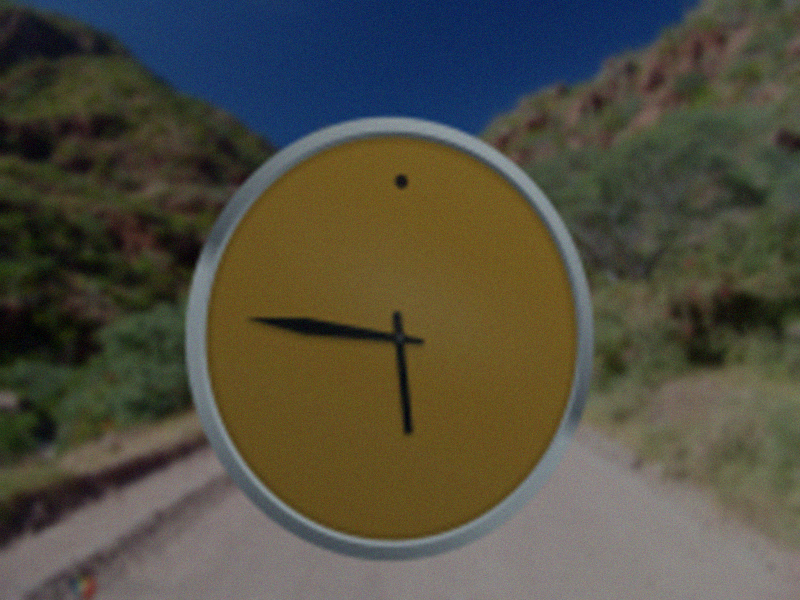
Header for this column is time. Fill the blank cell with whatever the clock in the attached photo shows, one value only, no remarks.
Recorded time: 5:46
